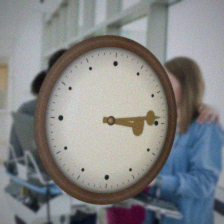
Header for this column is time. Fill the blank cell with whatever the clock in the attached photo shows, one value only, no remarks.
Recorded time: 3:14
